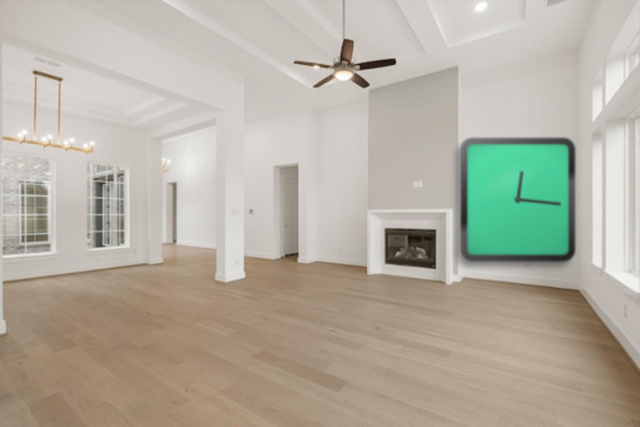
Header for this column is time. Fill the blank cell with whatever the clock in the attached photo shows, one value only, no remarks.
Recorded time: 12:16
